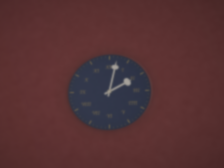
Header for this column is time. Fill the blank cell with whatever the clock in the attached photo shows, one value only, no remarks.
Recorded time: 2:02
